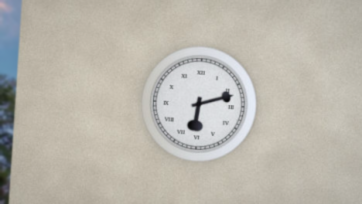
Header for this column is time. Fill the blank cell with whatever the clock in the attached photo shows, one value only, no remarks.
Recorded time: 6:12
